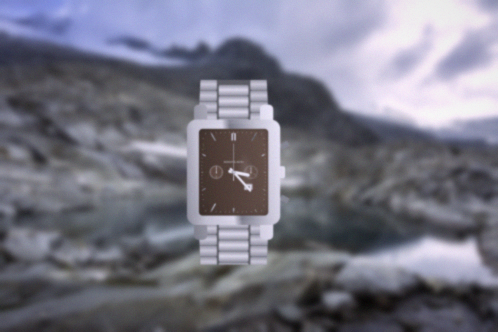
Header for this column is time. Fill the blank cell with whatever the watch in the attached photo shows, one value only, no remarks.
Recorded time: 3:23
